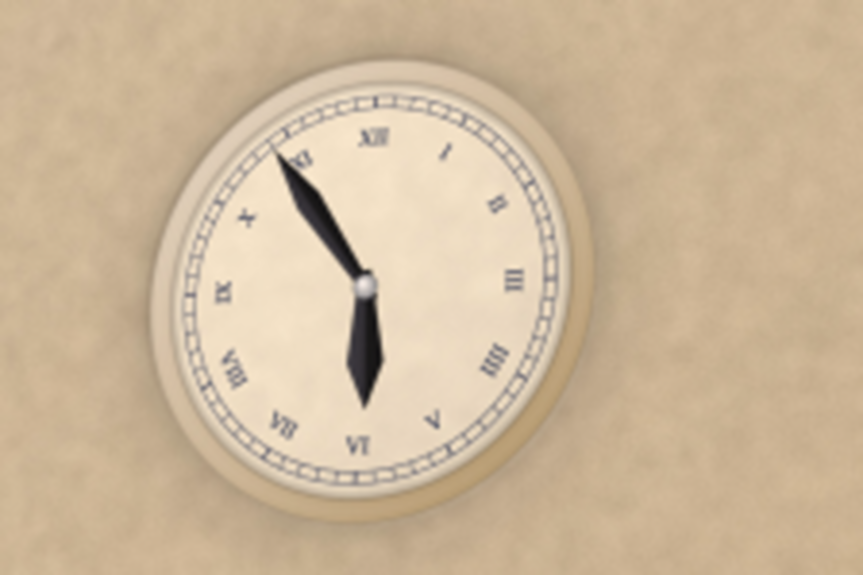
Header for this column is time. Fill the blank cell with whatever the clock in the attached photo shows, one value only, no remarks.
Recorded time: 5:54
